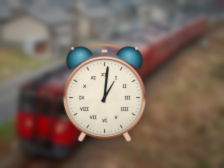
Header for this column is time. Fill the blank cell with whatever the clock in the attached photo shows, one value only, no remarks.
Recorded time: 1:01
